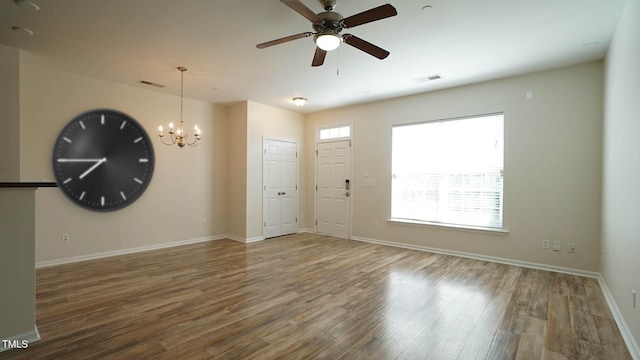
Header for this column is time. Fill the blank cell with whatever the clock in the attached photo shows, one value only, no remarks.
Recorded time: 7:45
